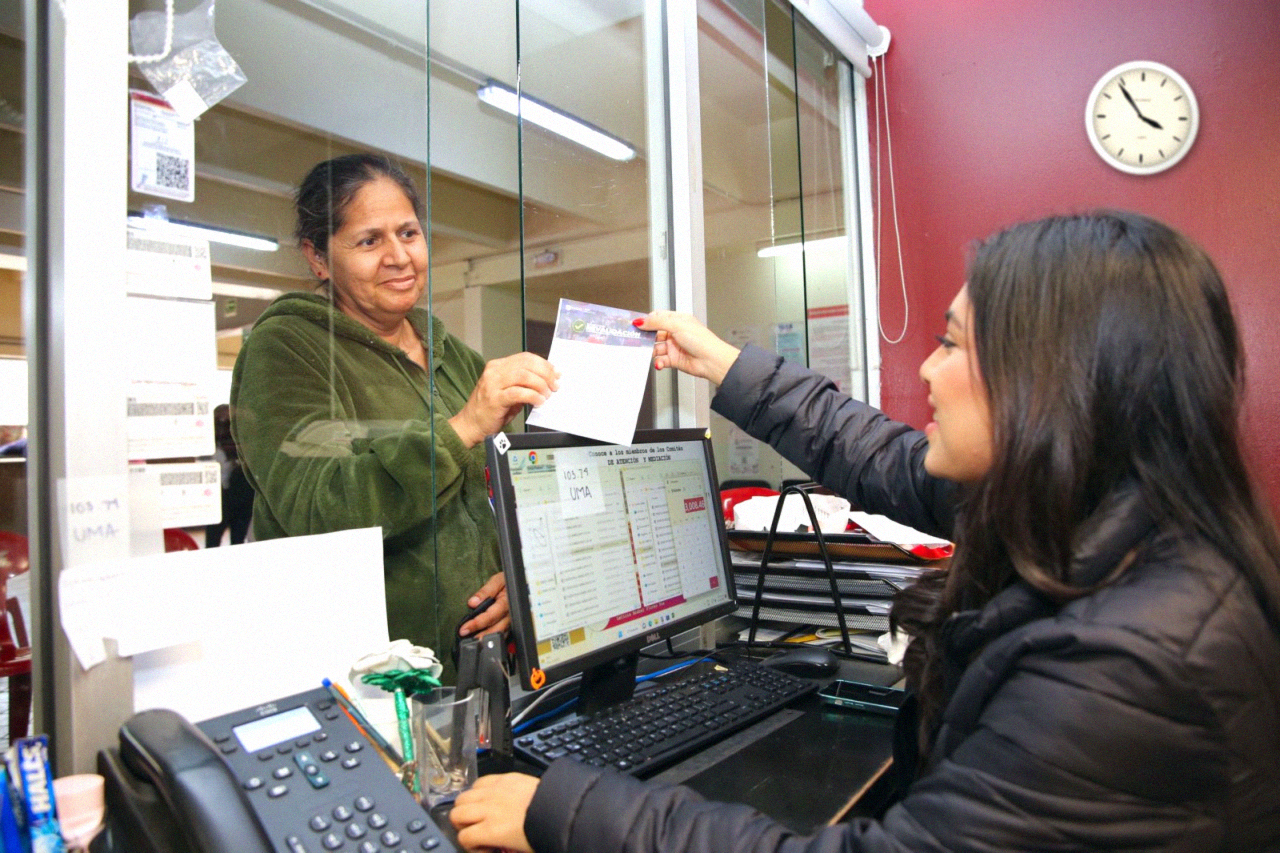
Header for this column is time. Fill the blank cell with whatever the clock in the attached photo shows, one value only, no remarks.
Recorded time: 3:54
